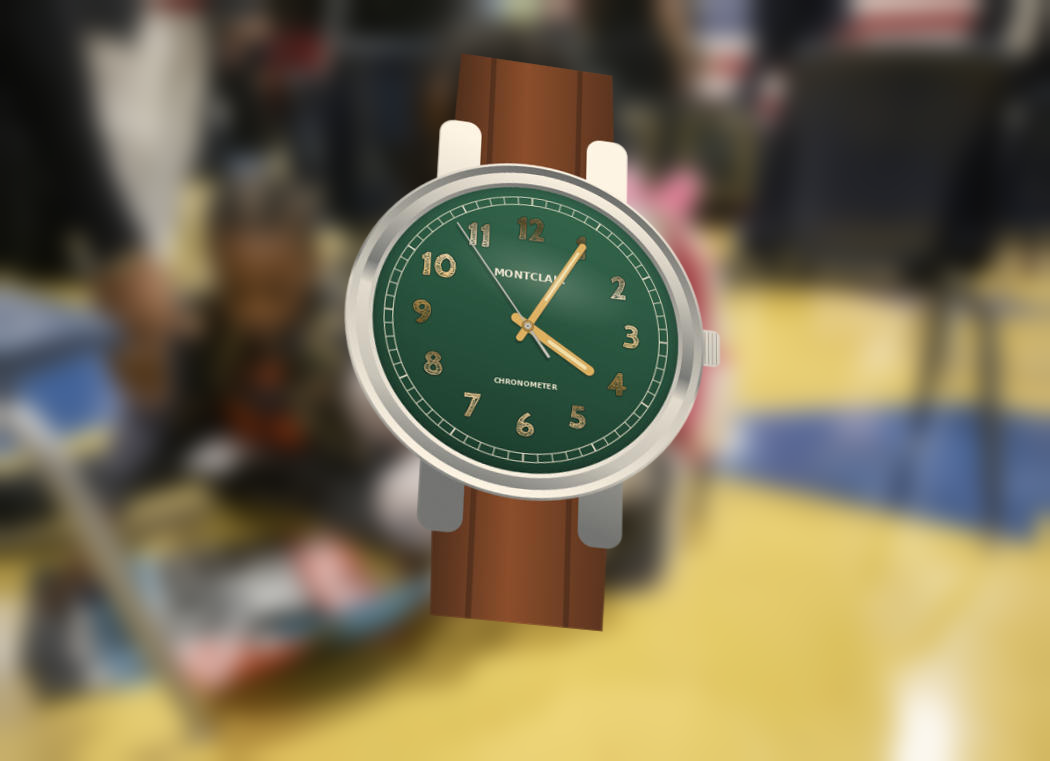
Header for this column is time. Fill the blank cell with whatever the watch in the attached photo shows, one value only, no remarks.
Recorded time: 4:04:54
